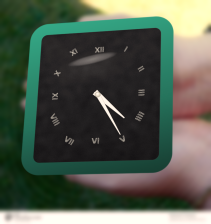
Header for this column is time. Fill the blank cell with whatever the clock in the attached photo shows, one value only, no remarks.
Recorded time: 4:25
